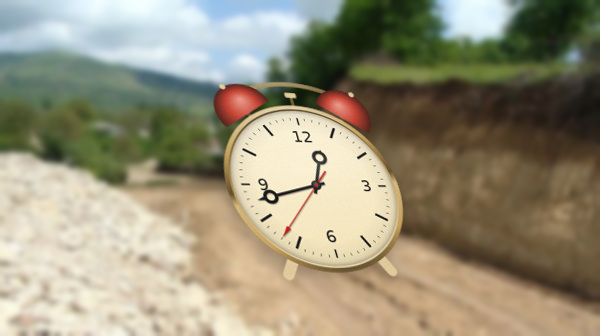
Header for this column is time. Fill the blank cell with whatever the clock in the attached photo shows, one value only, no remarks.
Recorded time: 12:42:37
